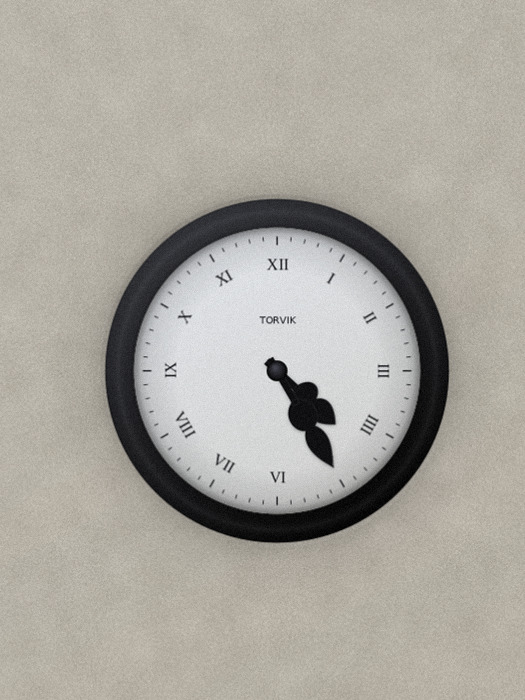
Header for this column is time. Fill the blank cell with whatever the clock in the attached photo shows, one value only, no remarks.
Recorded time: 4:25
